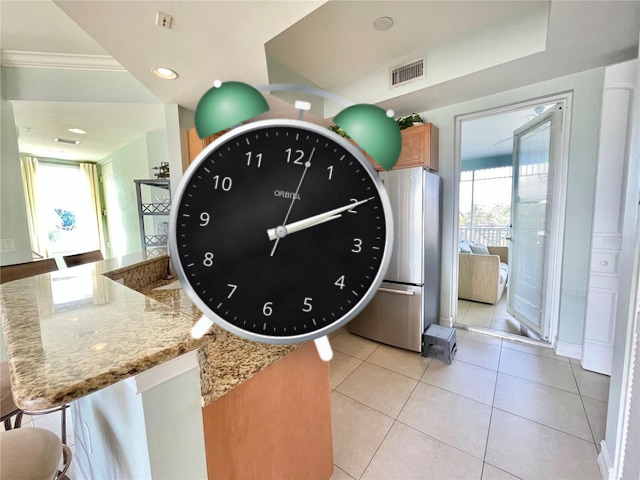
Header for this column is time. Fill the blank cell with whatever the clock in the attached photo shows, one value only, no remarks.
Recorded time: 2:10:02
